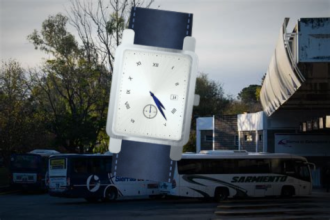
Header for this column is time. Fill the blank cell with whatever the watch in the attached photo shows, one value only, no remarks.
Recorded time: 4:24
